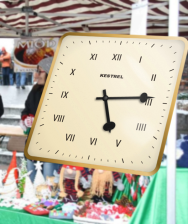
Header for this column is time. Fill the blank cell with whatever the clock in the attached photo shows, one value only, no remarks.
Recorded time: 5:14
